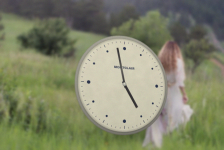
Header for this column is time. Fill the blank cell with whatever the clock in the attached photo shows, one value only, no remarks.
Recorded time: 4:58
